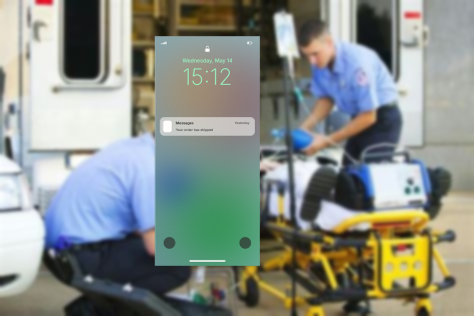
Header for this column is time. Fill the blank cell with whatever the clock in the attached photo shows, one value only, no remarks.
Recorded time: 15:12
